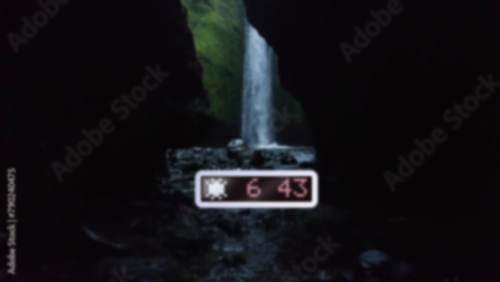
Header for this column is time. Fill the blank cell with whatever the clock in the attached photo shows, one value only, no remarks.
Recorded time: 6:43
